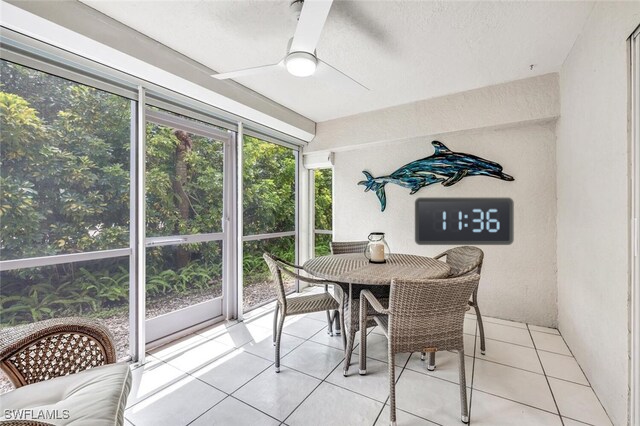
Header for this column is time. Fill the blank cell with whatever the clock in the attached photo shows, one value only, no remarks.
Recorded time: 11:36
